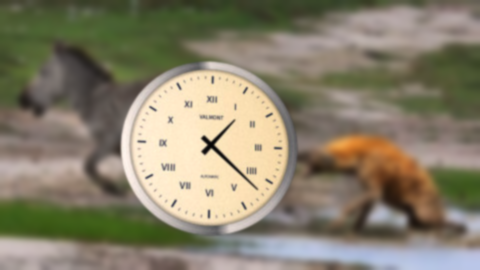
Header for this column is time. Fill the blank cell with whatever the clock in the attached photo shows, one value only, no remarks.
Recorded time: 1:22
